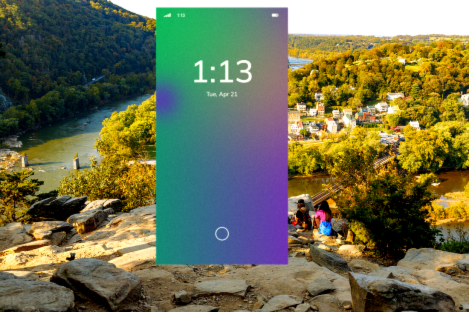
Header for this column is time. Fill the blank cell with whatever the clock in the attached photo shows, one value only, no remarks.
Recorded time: 1:13
